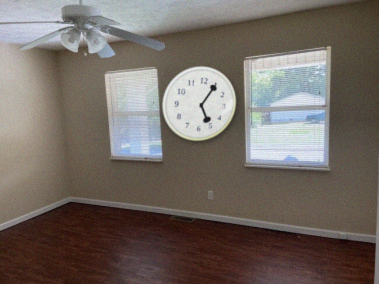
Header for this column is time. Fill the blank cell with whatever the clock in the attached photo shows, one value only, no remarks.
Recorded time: 5:05
